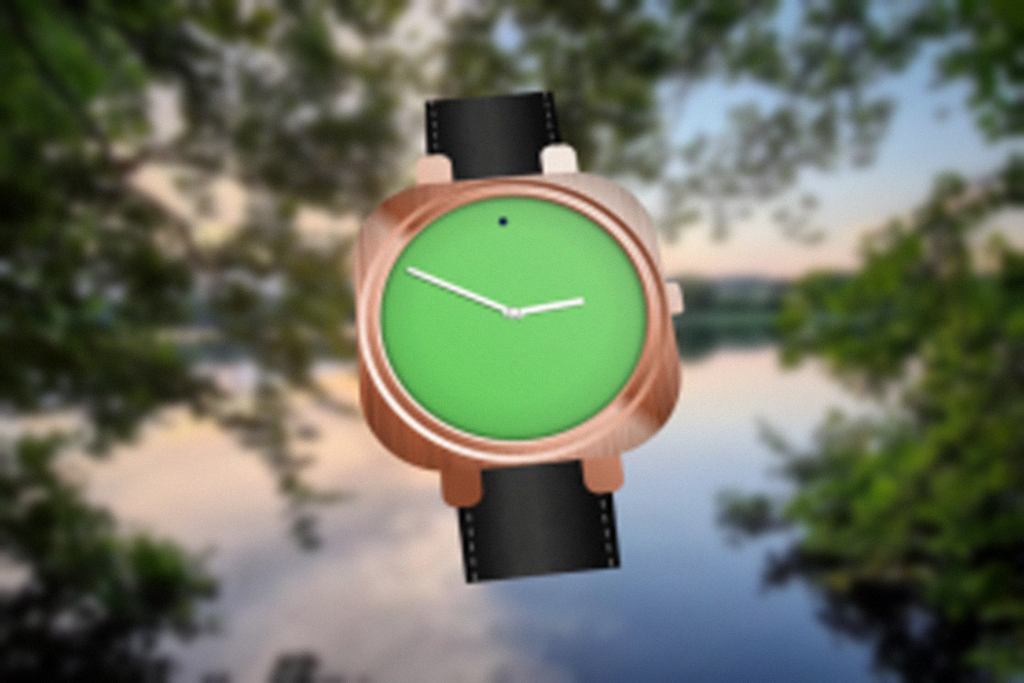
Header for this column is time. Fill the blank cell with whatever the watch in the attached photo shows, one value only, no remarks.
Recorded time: 2:50
